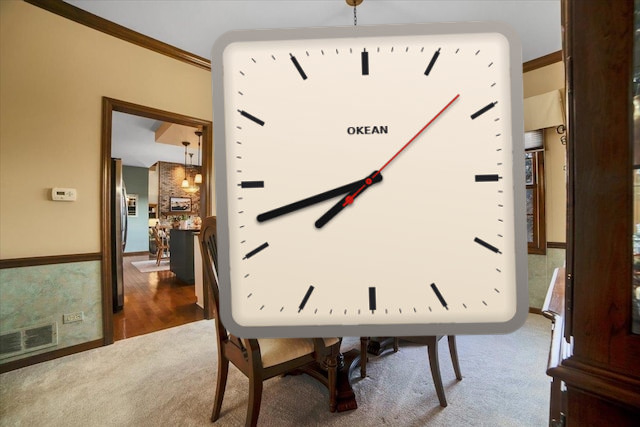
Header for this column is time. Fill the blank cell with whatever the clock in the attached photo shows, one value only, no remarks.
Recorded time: 7:42:08
